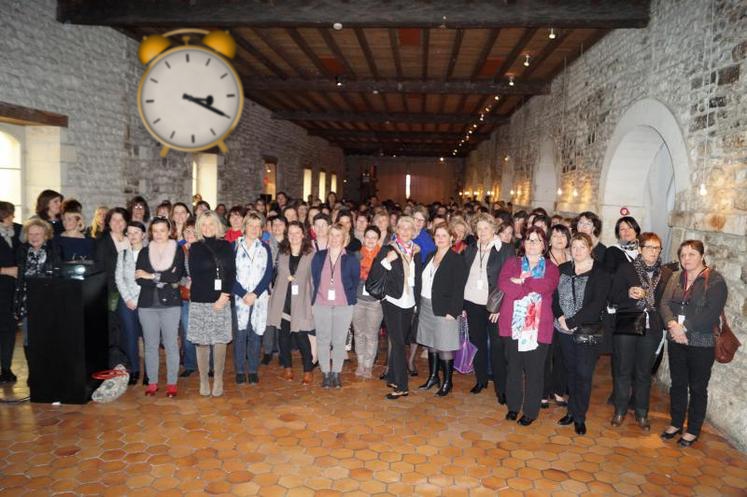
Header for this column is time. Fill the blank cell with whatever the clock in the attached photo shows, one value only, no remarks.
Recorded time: 3:20
